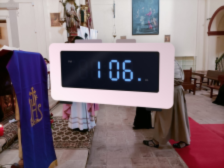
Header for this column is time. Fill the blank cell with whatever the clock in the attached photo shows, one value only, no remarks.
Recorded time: 1:06
